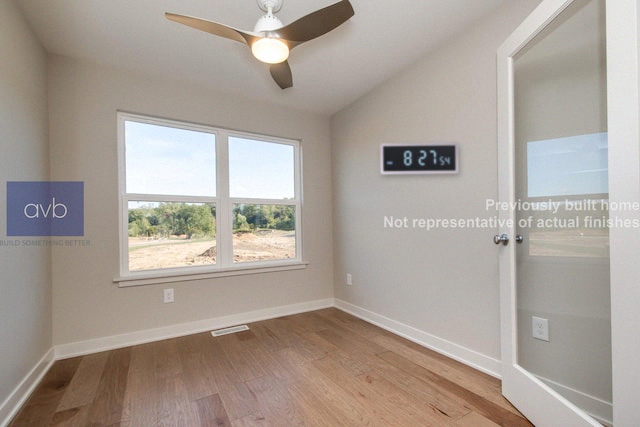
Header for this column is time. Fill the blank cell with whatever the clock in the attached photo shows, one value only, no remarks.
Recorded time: 8:27
